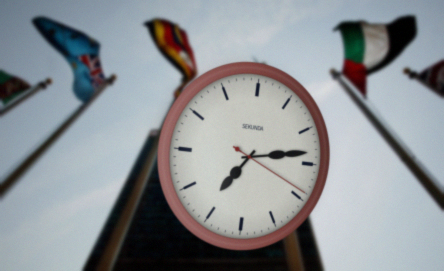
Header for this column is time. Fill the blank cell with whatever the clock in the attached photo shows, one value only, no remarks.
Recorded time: 7:13:19
